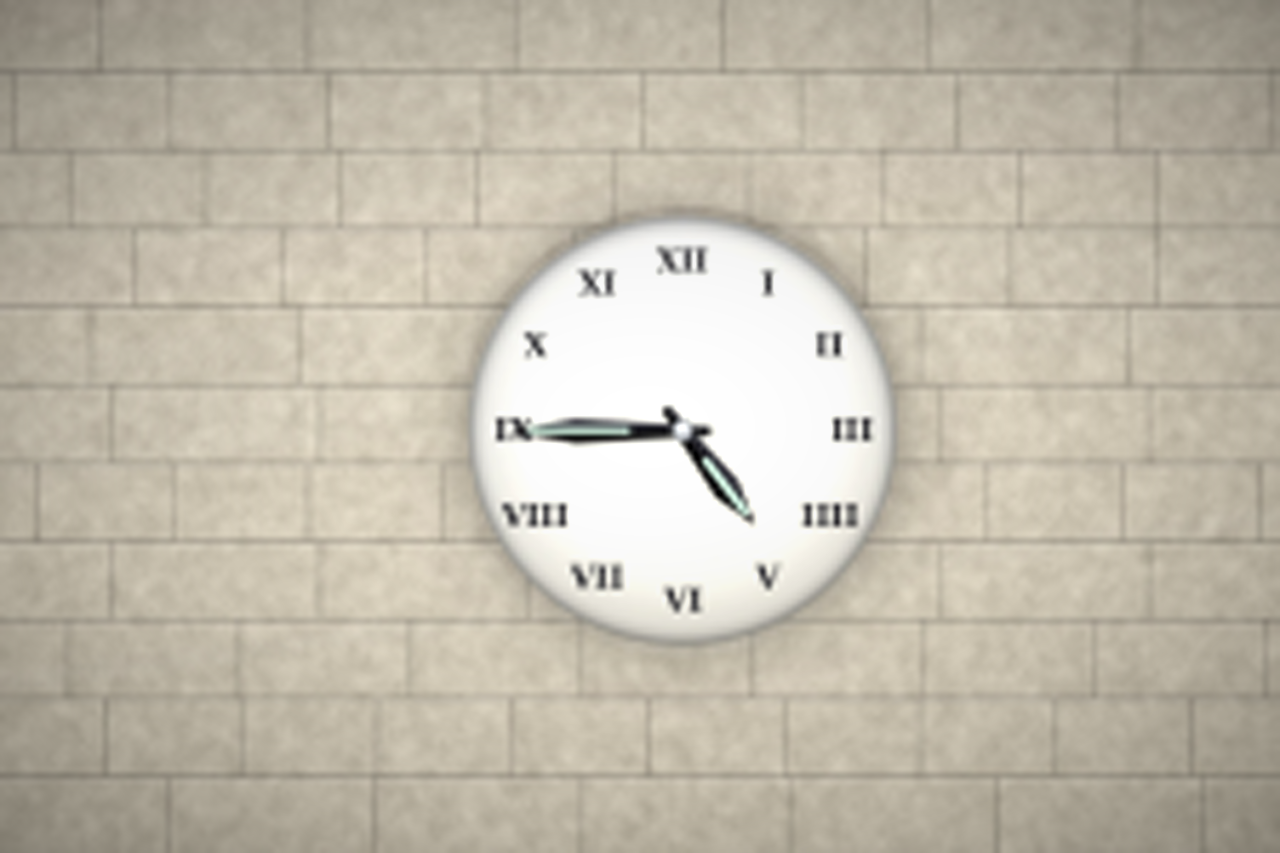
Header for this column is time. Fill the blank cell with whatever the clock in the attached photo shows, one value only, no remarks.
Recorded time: 4:45
